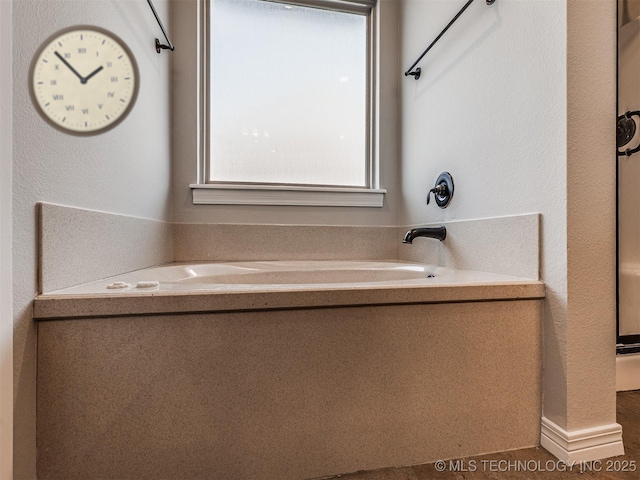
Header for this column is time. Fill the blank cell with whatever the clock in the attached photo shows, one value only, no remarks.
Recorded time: 1:53
